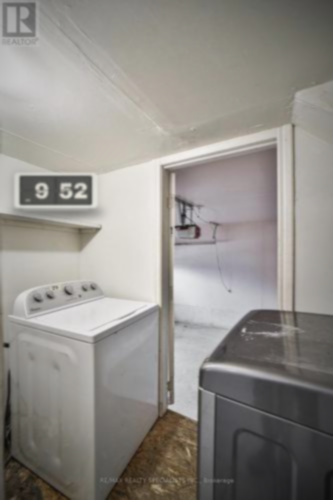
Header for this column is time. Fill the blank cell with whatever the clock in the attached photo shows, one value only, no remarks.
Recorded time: 9:52
